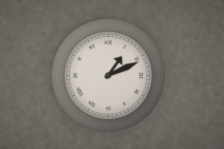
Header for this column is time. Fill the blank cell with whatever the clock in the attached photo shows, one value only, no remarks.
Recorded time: 1:11
